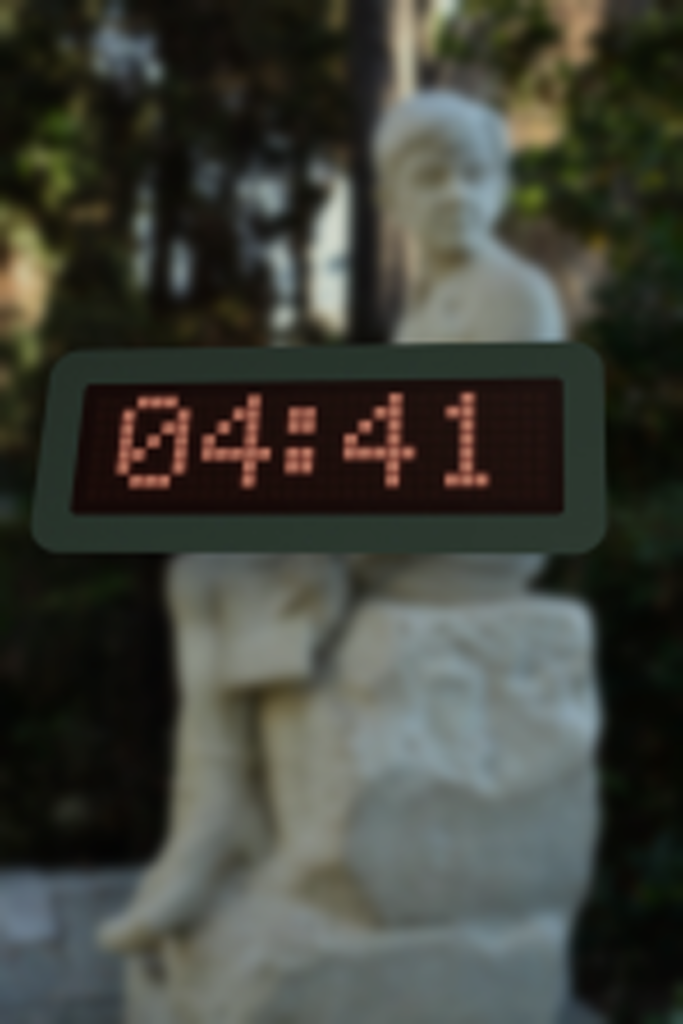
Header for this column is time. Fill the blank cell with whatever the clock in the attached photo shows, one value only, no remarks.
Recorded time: 4:41
